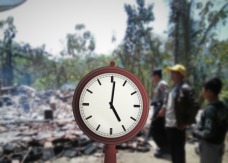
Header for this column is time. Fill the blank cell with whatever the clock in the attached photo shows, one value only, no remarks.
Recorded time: 5:01
